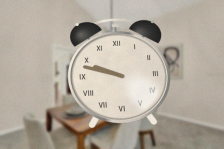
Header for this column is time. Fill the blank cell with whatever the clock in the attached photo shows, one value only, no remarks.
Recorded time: 9:48
